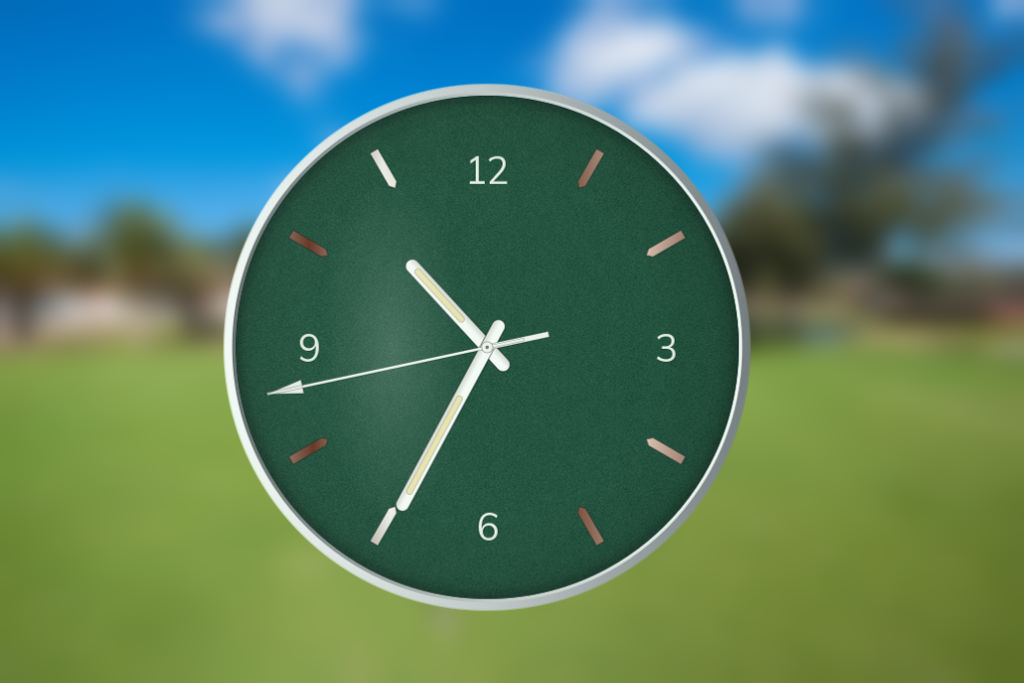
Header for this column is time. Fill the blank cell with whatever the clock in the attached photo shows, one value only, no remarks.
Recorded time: 10:34:43
